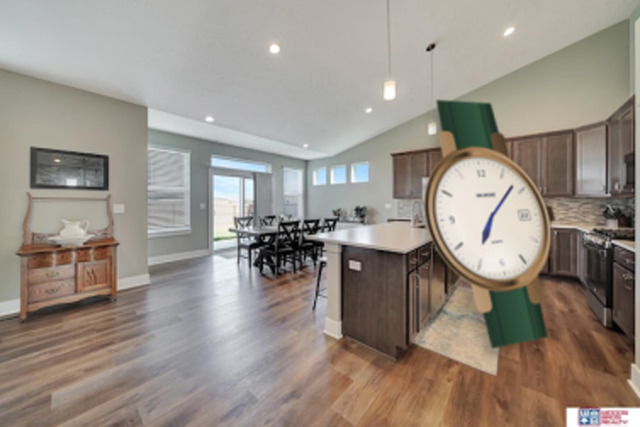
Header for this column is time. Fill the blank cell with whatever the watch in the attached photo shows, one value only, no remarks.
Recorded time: 7:08
